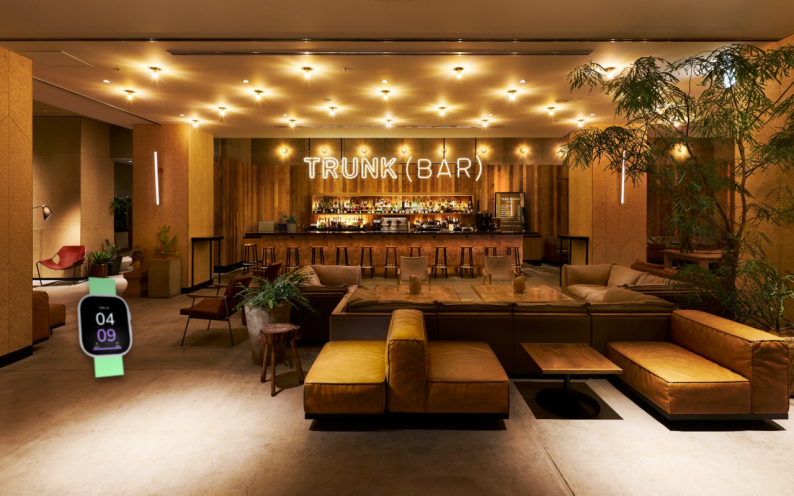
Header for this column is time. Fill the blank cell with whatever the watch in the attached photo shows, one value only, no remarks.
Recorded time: 4:09
